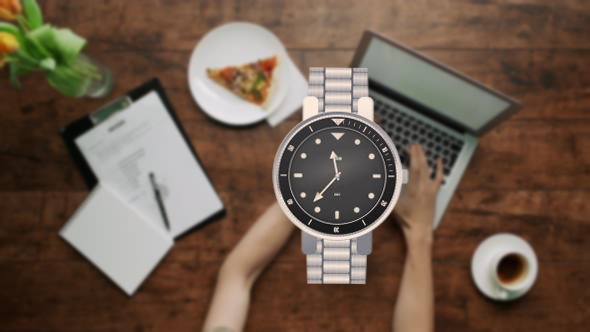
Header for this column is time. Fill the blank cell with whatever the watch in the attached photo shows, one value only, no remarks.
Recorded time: 11:37
